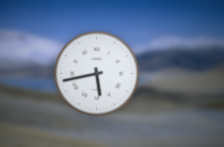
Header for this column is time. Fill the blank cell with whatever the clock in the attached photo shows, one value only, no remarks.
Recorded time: 5:43
